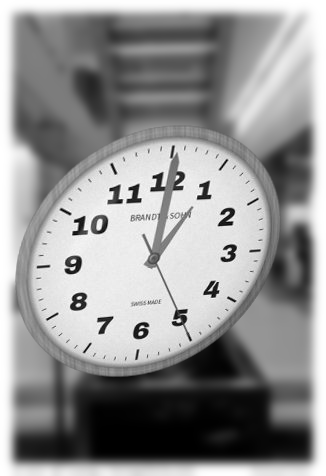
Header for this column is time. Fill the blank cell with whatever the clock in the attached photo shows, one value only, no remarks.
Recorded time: 1:00:25
